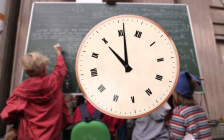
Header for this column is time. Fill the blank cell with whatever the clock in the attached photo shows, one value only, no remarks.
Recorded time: 9:56
